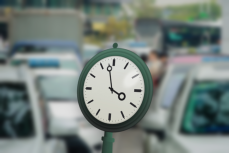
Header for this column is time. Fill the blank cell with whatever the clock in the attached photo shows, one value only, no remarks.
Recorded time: 3:58
